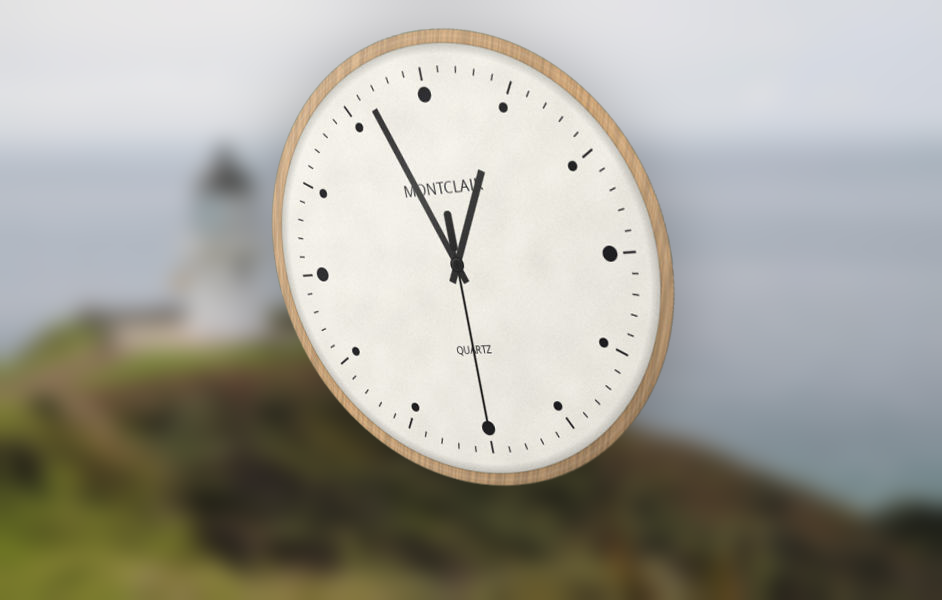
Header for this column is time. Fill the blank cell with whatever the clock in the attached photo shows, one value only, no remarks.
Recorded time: 12:56:30
